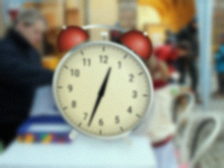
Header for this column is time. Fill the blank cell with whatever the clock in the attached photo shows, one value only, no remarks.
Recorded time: 12:33
